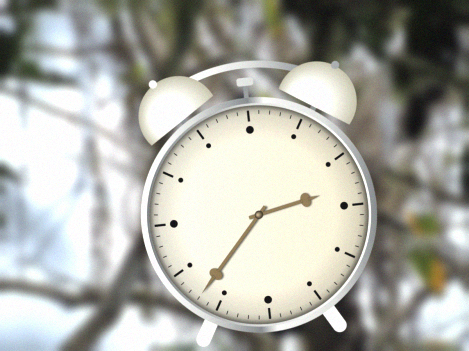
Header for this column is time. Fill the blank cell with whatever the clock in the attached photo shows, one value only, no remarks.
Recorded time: 2:37
